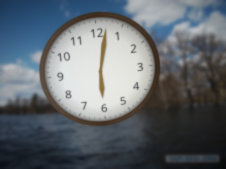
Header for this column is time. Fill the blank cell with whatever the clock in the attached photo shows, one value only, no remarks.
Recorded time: 6:02
